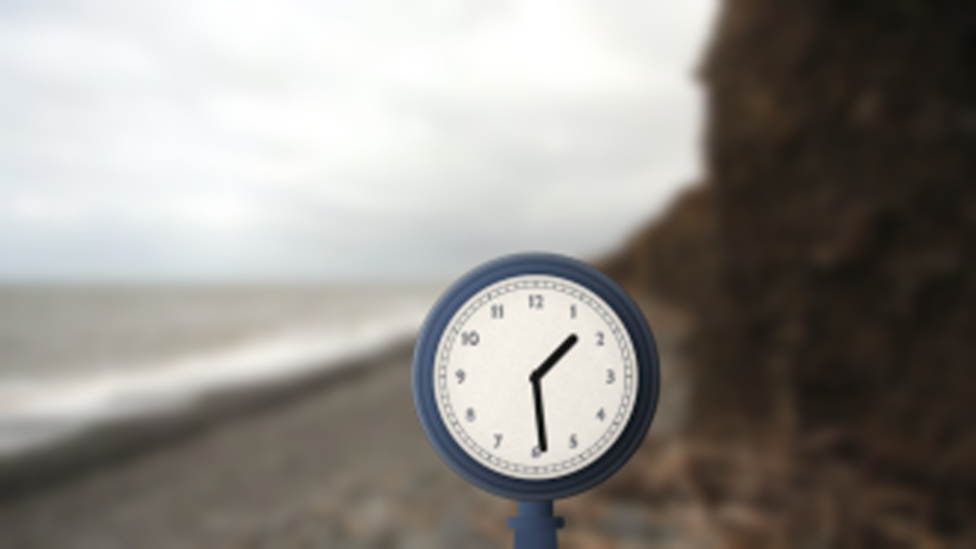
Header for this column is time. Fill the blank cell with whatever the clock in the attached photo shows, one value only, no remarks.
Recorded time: 1:29
